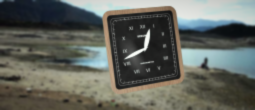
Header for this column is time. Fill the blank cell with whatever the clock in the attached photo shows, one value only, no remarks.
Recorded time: 12:42
